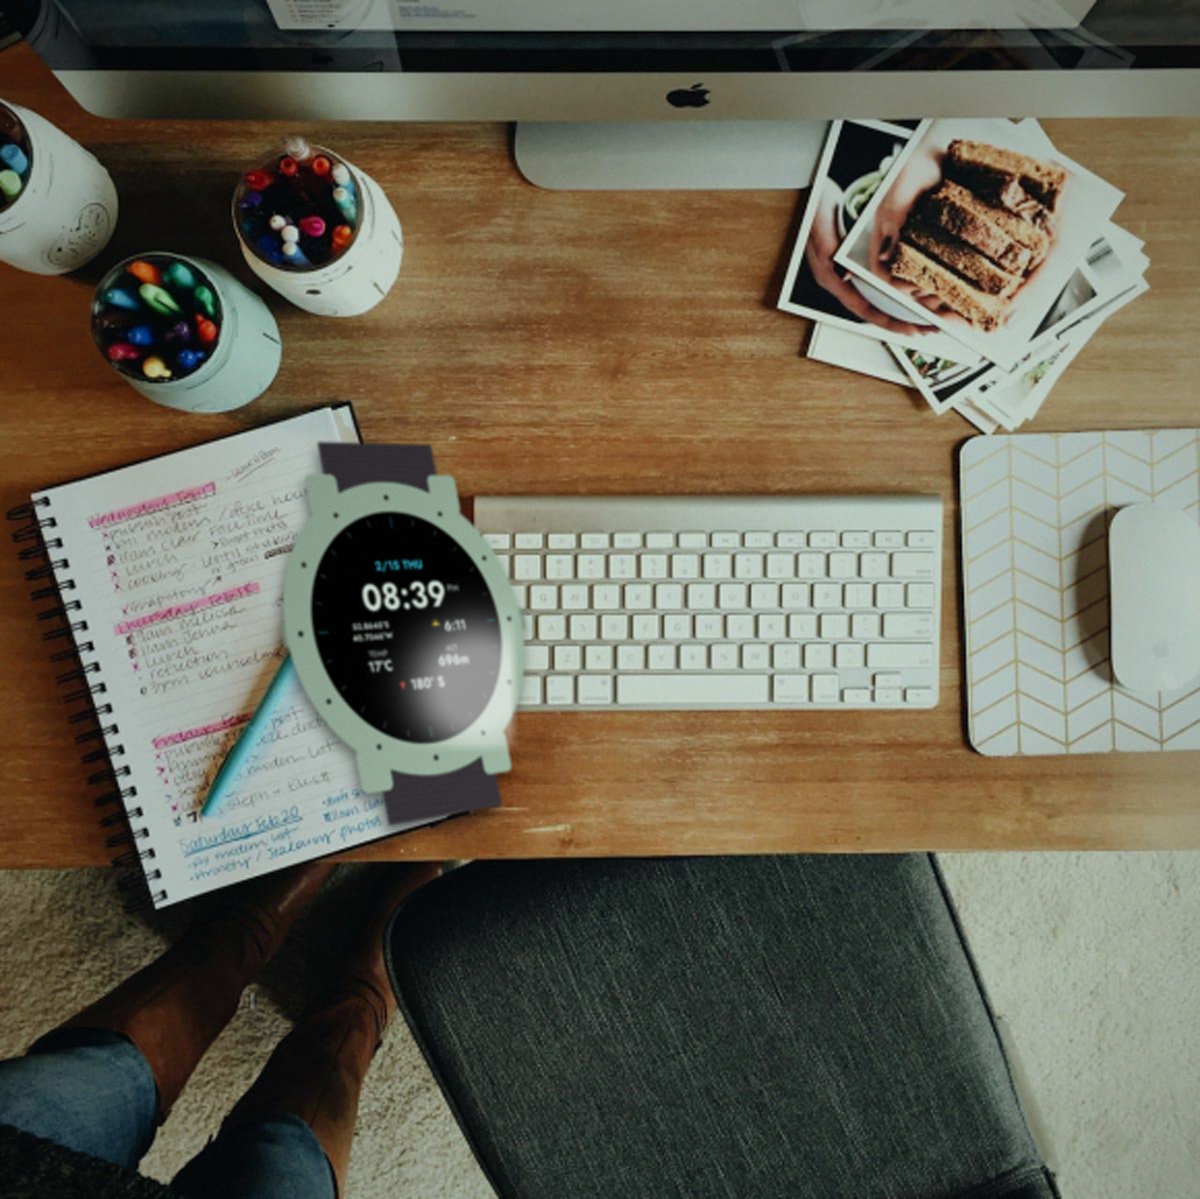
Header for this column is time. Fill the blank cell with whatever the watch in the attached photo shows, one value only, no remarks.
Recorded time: 8:39
